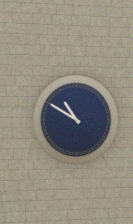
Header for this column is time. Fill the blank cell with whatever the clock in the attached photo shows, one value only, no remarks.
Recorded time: 10:50
